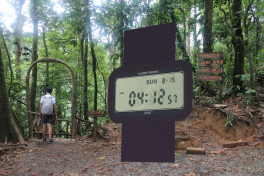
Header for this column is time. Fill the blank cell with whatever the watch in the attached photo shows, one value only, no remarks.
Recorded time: 4:12:57
